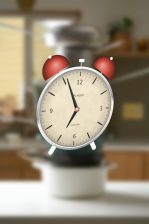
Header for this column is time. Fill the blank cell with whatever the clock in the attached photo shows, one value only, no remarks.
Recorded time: 6:56
